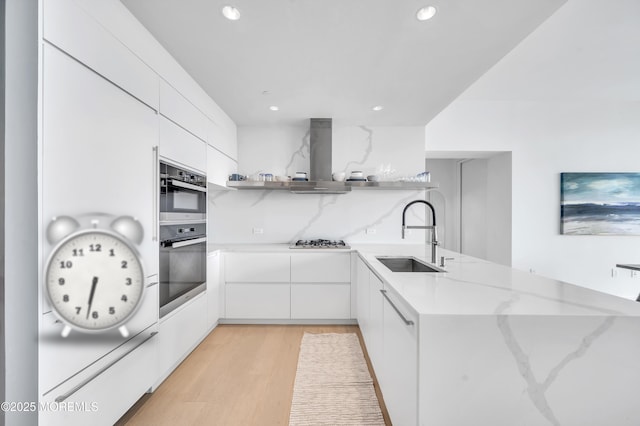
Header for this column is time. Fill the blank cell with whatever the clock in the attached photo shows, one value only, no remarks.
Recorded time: 6:32
